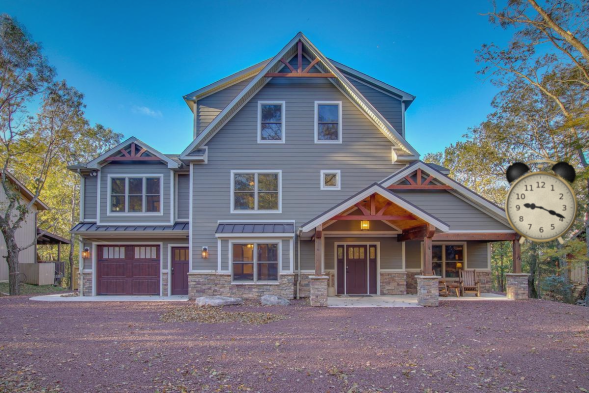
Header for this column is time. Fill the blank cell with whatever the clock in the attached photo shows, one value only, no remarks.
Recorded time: 9:19
